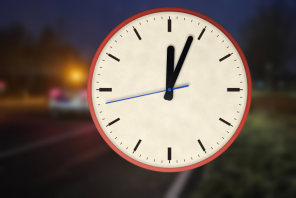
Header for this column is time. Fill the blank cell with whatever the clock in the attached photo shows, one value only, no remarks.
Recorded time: 12:03:43
